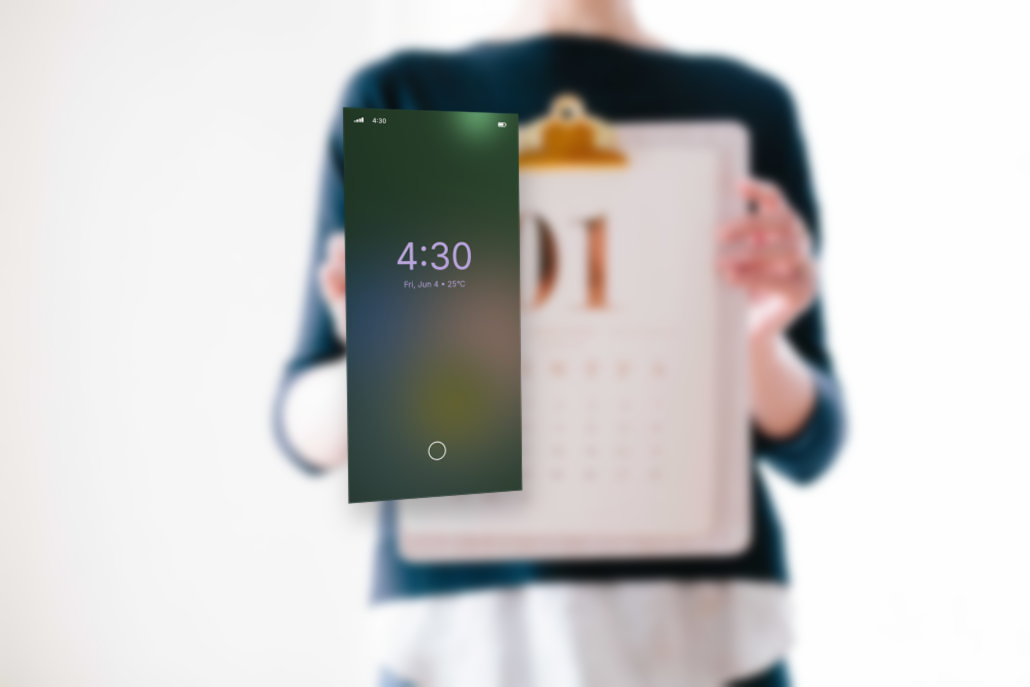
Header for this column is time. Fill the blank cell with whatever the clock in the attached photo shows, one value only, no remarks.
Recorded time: 4:30
